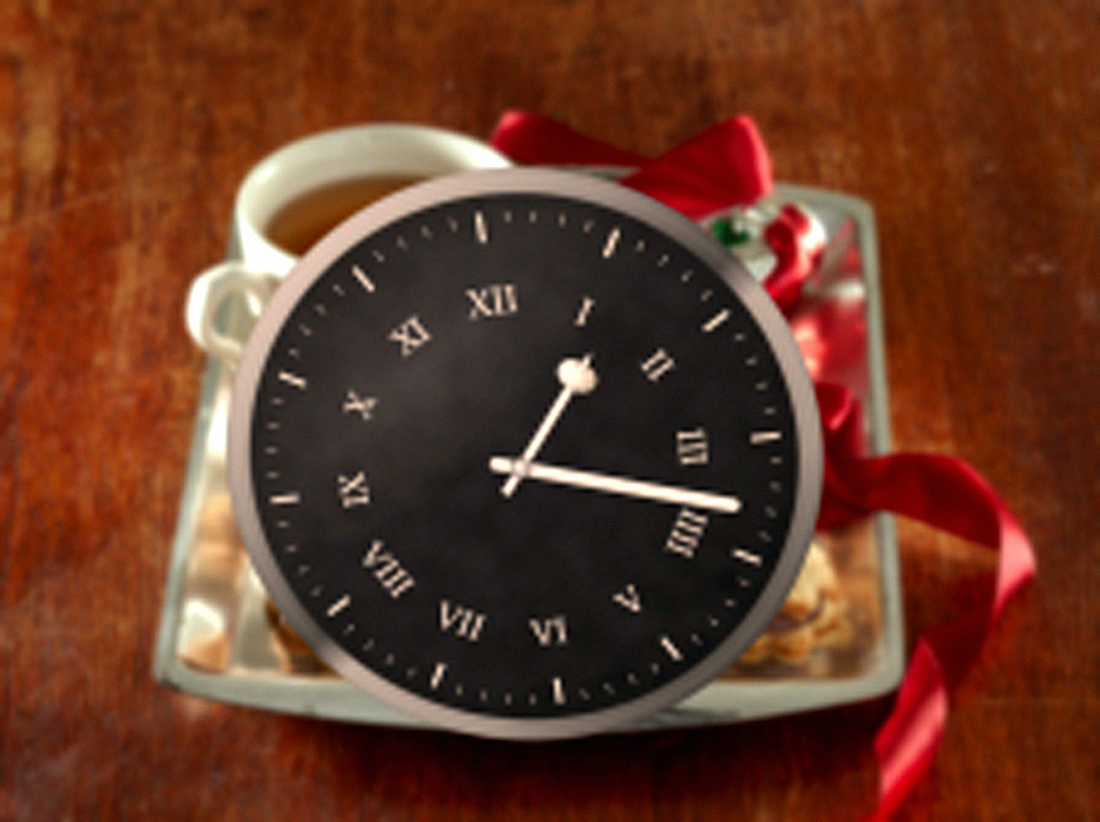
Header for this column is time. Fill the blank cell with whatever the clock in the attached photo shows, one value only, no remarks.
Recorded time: 1:18
